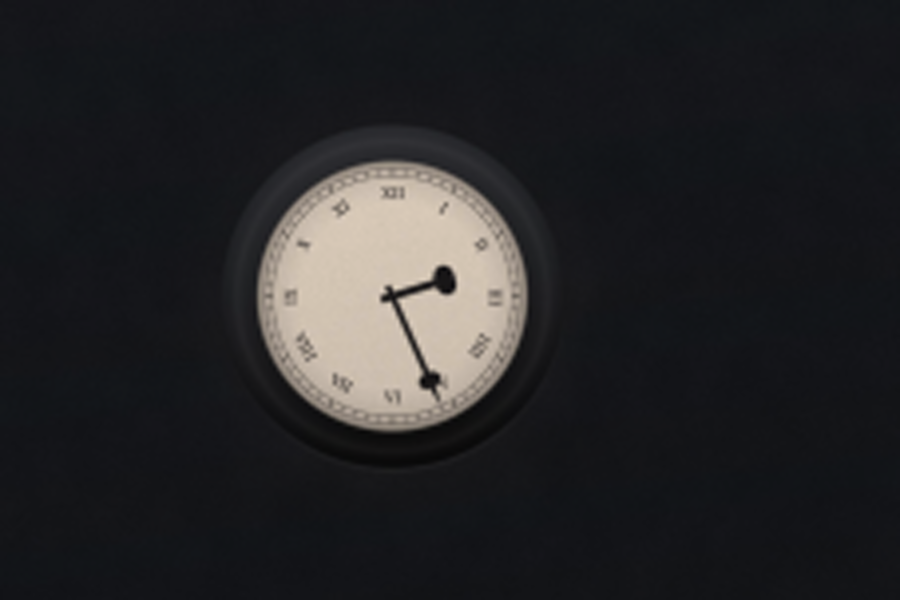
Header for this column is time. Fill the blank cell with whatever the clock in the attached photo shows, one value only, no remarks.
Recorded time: 2:26
